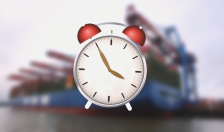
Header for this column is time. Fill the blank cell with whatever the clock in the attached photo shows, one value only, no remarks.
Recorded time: 3:55
